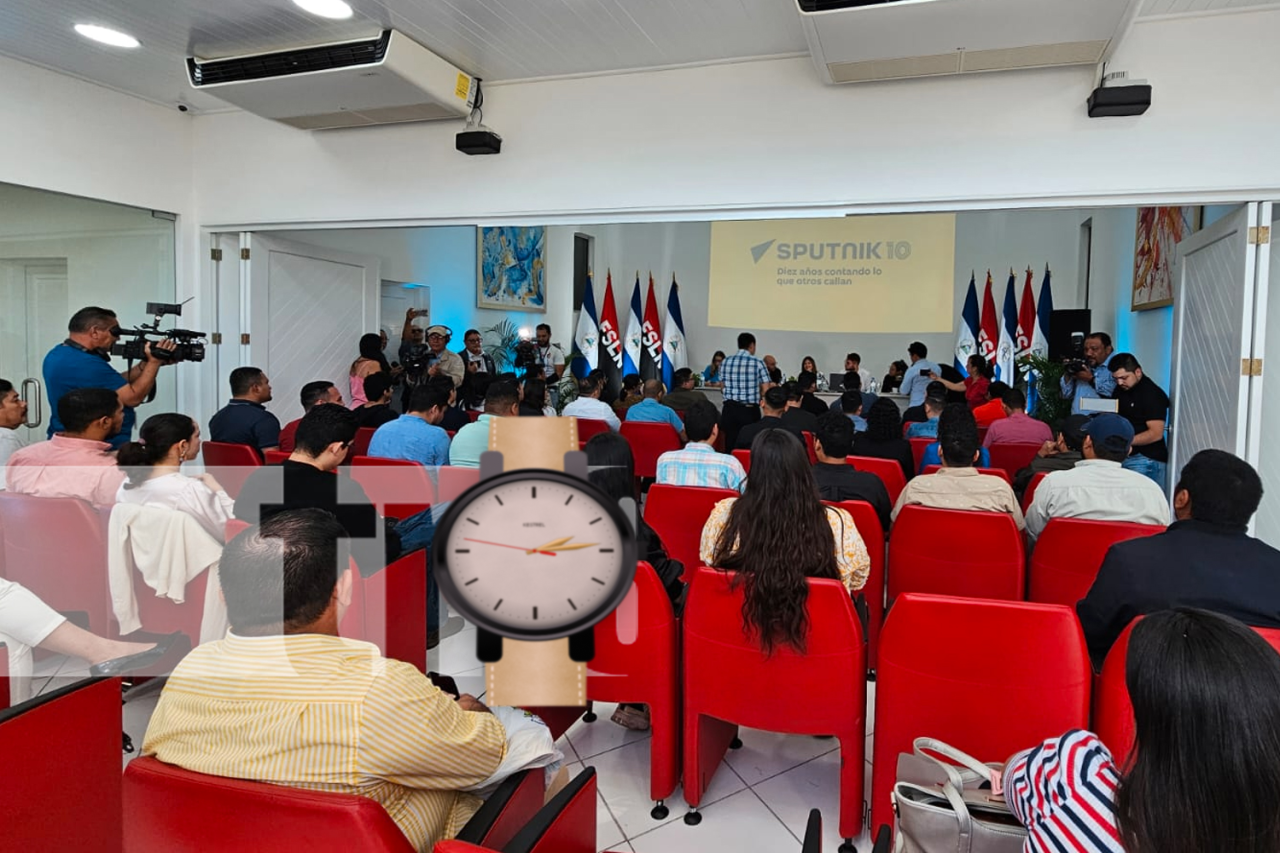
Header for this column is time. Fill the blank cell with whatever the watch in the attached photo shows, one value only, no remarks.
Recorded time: 2:13:47
